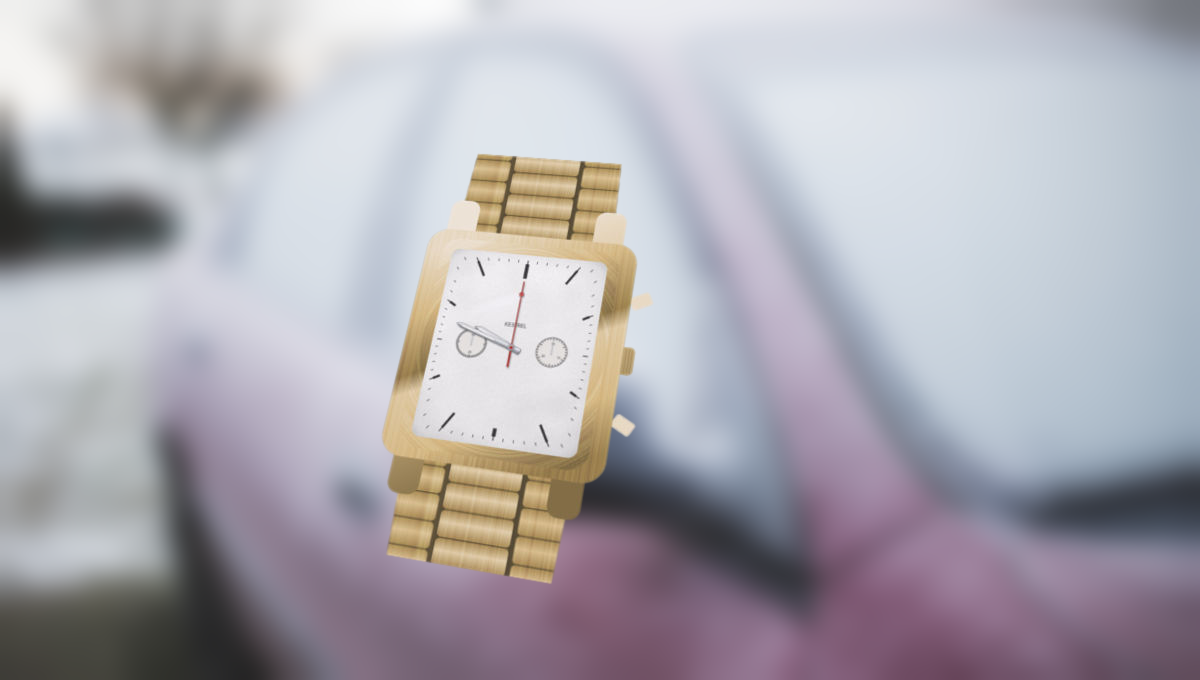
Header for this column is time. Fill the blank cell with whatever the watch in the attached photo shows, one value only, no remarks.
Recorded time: 9:48
